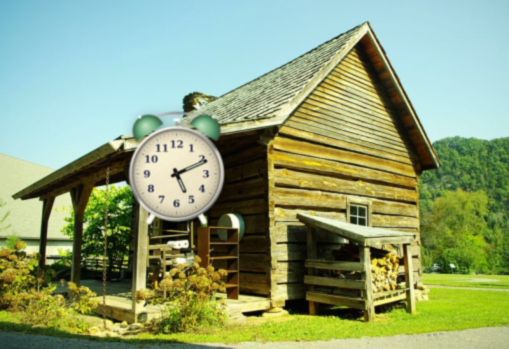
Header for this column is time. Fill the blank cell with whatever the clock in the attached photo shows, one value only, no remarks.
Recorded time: 5:11
